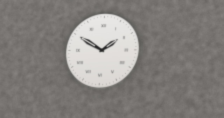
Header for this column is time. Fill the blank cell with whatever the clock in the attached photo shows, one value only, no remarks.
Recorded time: 1:50
